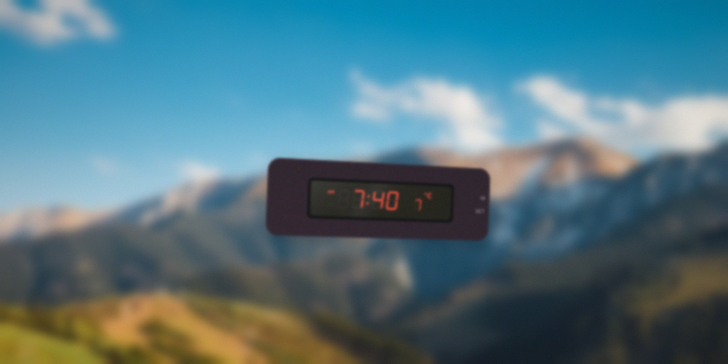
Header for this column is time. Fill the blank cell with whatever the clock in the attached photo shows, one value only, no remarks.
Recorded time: 7:40
